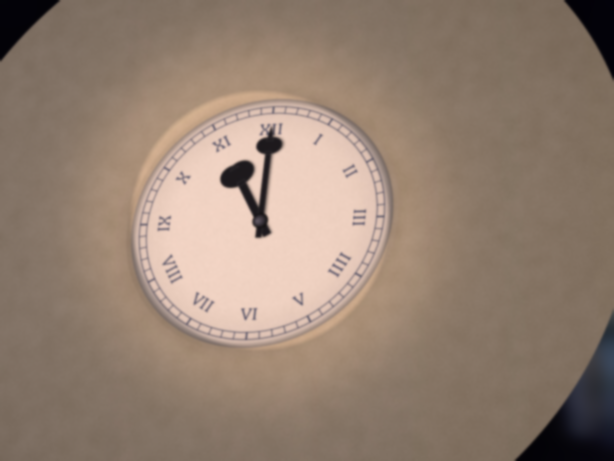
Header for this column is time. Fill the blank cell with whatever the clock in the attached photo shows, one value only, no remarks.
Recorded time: 11:00
